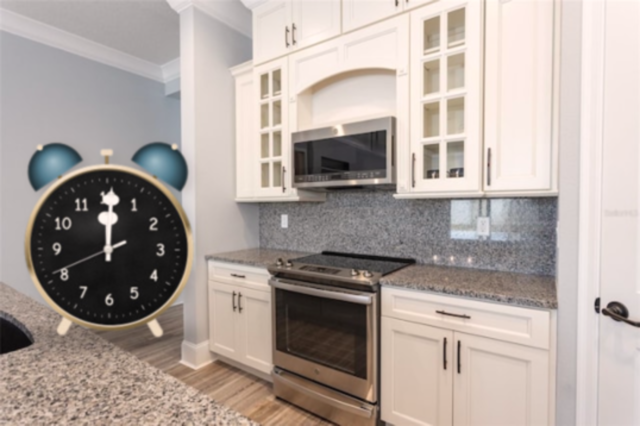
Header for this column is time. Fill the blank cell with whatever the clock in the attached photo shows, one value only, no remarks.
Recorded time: 12:00:41
